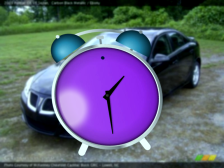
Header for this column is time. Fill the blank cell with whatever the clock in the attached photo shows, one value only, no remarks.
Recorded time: 1:30
